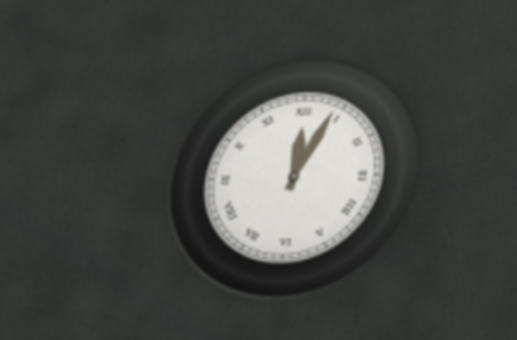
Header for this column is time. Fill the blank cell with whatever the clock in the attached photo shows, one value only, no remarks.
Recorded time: 12:04
